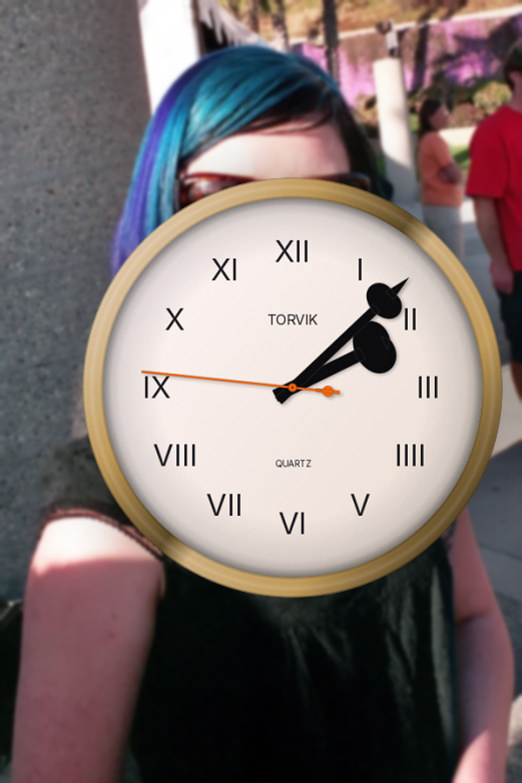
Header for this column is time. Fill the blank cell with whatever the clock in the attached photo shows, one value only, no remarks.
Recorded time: 2:07:46
